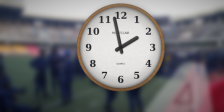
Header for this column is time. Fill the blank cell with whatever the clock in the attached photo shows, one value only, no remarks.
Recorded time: 1:58
